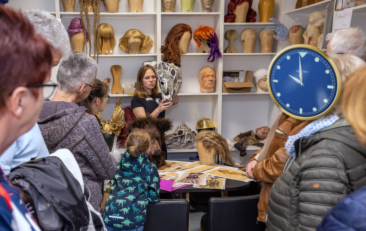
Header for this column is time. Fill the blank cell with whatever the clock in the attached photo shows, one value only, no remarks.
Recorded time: 9:59
